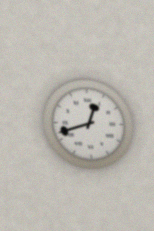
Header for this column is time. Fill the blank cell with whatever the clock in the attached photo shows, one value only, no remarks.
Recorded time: 12:42
